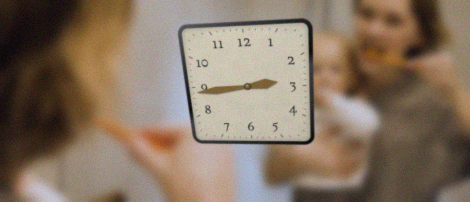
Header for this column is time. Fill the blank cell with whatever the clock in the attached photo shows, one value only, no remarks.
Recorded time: 2:44
